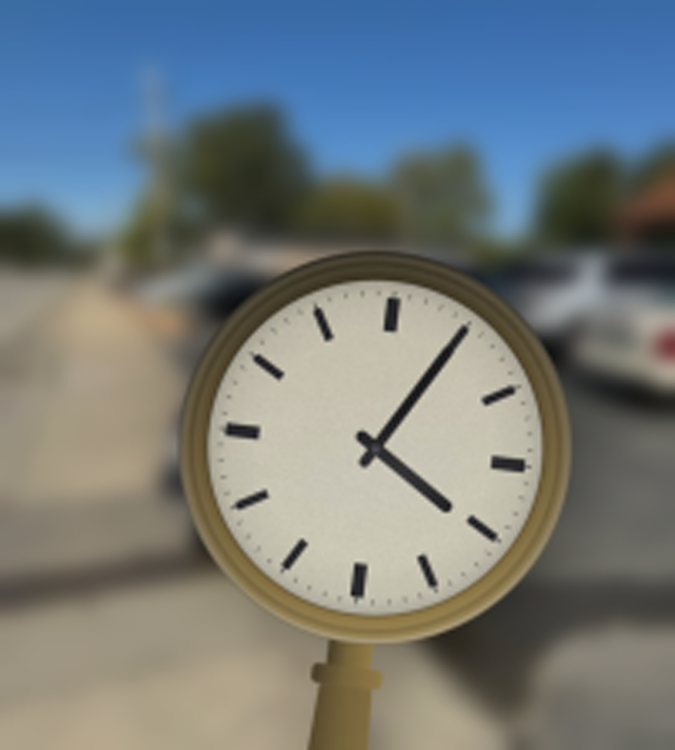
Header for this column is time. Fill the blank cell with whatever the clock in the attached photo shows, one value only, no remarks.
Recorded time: 4:05
